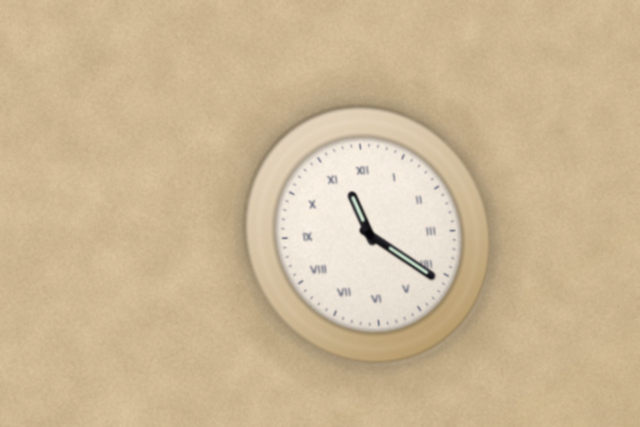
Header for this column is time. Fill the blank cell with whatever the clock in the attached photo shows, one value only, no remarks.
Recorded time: 11:21
